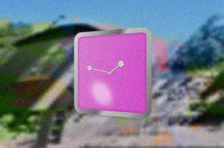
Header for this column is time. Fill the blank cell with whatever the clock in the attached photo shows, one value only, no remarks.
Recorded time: 1:47
